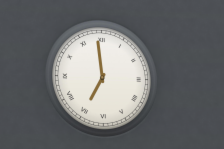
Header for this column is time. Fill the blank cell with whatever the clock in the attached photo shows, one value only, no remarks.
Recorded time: 6:59
